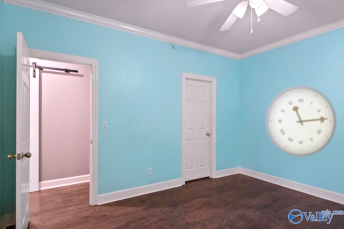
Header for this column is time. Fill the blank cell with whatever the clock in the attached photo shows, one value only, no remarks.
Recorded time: 11:14
